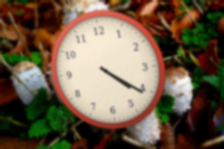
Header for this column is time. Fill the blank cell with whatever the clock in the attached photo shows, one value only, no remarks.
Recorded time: 4:21
